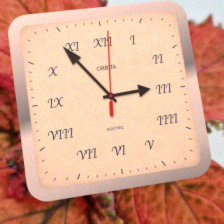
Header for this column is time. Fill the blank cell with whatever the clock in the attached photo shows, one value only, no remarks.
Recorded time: 2:54:01
